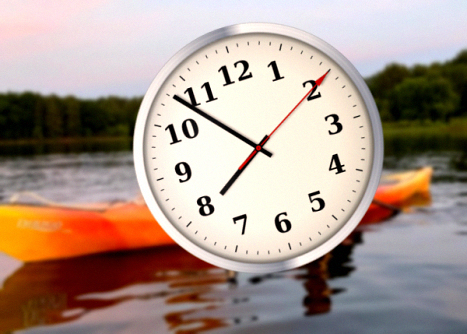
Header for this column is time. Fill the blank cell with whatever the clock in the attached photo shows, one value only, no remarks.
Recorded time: 7:53:10
